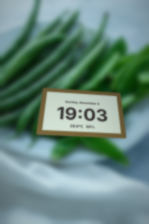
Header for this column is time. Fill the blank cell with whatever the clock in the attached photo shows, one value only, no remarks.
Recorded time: 19:03
